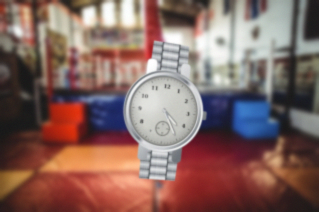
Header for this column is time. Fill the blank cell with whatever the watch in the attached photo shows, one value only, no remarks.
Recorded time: 4:25
